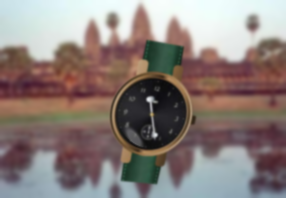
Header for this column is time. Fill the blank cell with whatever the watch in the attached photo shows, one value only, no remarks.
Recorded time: 11:27
